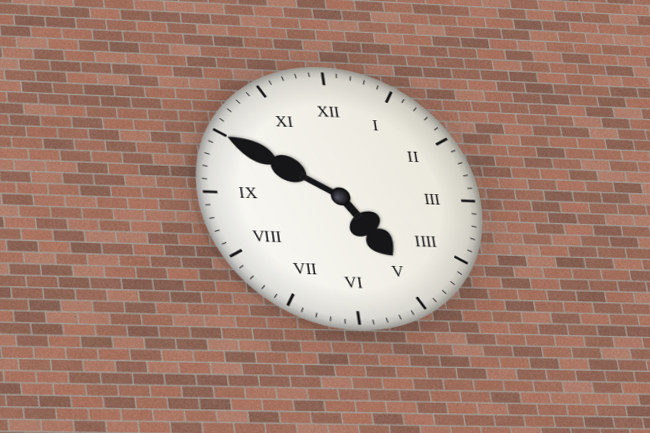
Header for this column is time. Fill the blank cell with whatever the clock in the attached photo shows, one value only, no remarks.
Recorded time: 4:50
